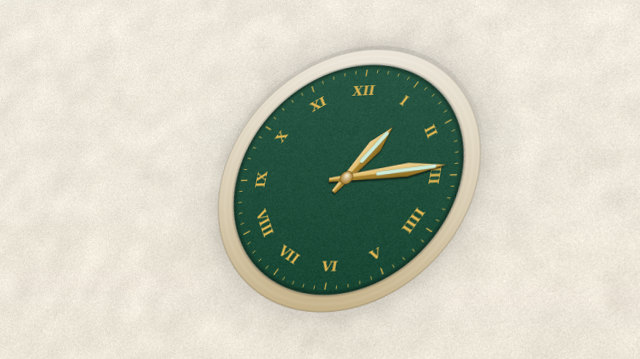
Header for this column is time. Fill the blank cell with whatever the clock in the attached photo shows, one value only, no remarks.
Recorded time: 1:14
